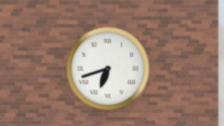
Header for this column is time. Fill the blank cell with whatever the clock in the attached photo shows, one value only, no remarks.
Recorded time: 6:42
